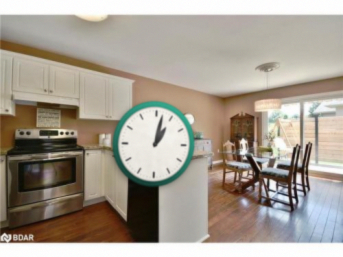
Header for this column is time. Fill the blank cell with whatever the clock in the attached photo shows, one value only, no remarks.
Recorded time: 1:02
